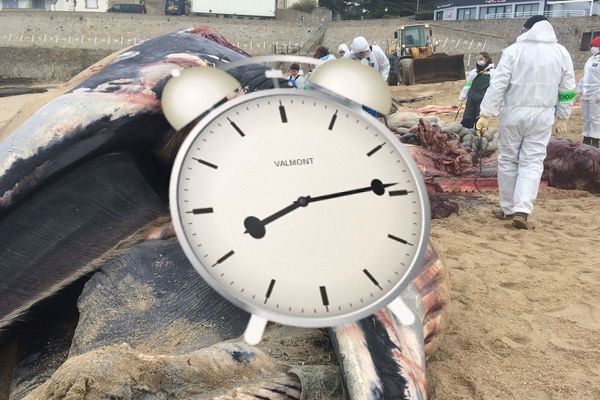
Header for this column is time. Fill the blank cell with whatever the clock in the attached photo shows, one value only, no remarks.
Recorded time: 8:14
